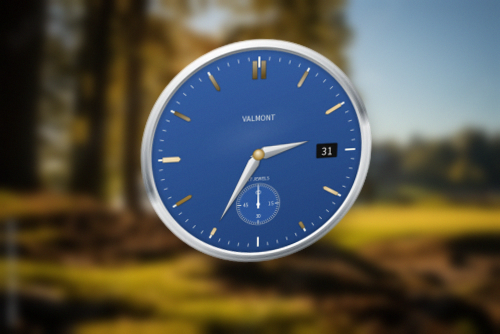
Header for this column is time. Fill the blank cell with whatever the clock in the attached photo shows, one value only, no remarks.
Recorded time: 2:35
